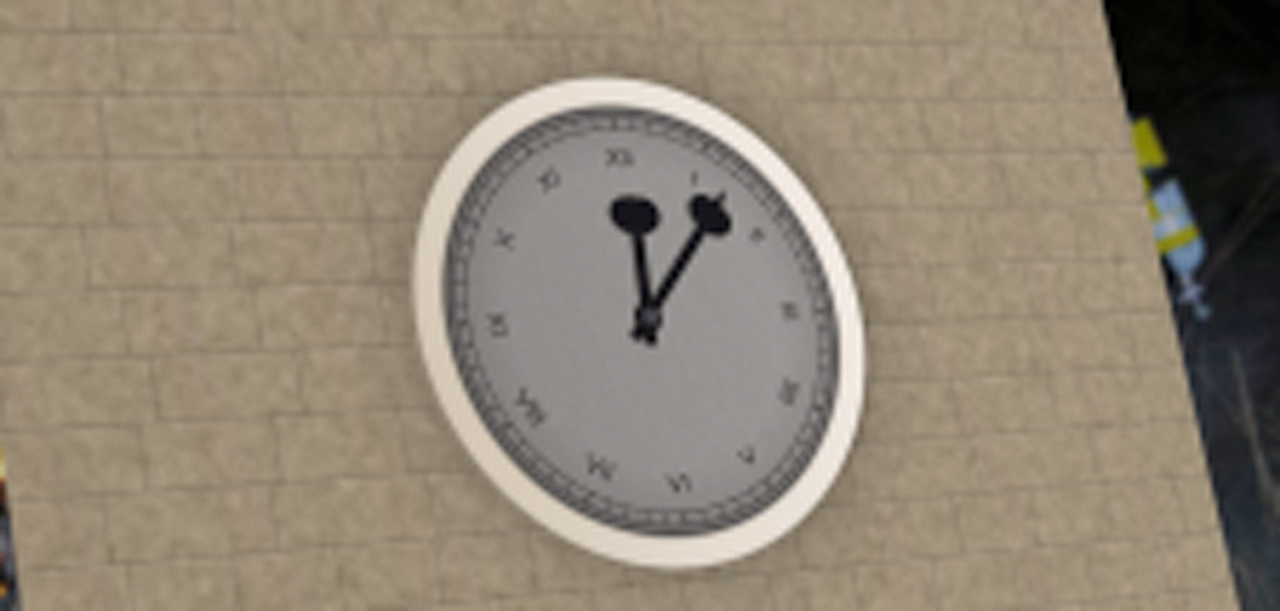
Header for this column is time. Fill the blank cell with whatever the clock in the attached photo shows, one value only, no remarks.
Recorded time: 12:07
